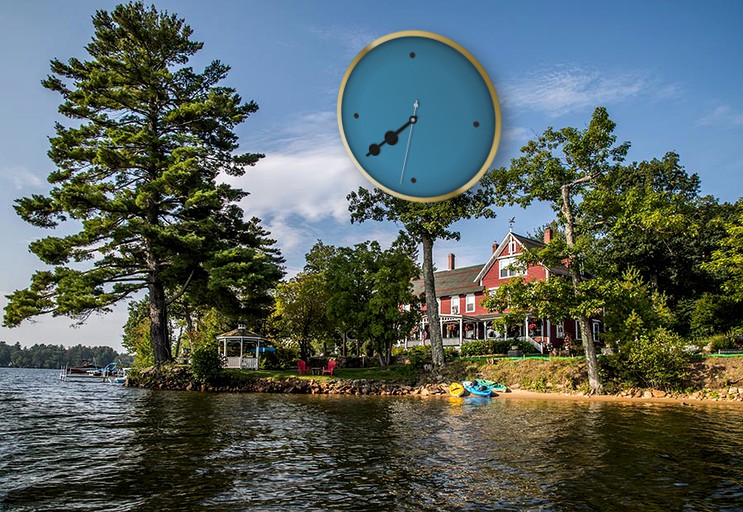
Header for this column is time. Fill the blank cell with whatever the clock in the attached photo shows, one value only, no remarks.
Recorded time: 7:38:32
